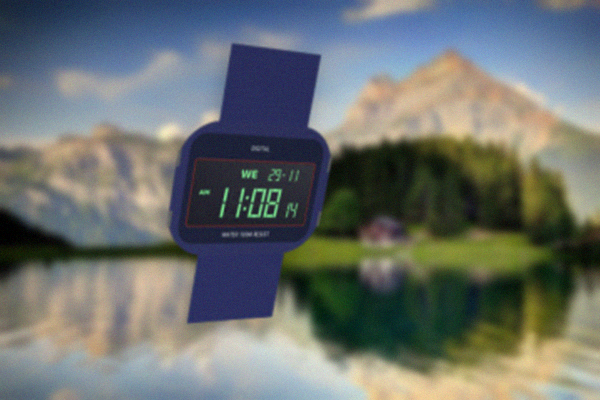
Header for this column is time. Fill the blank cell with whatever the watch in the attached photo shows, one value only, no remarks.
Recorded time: 11:08:14
